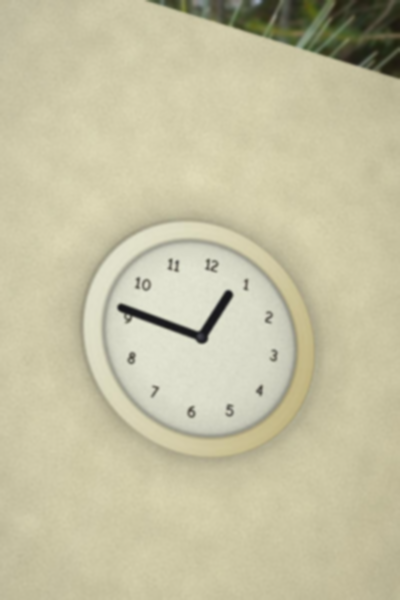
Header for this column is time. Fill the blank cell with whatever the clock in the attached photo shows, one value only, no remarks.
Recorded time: 12:46
